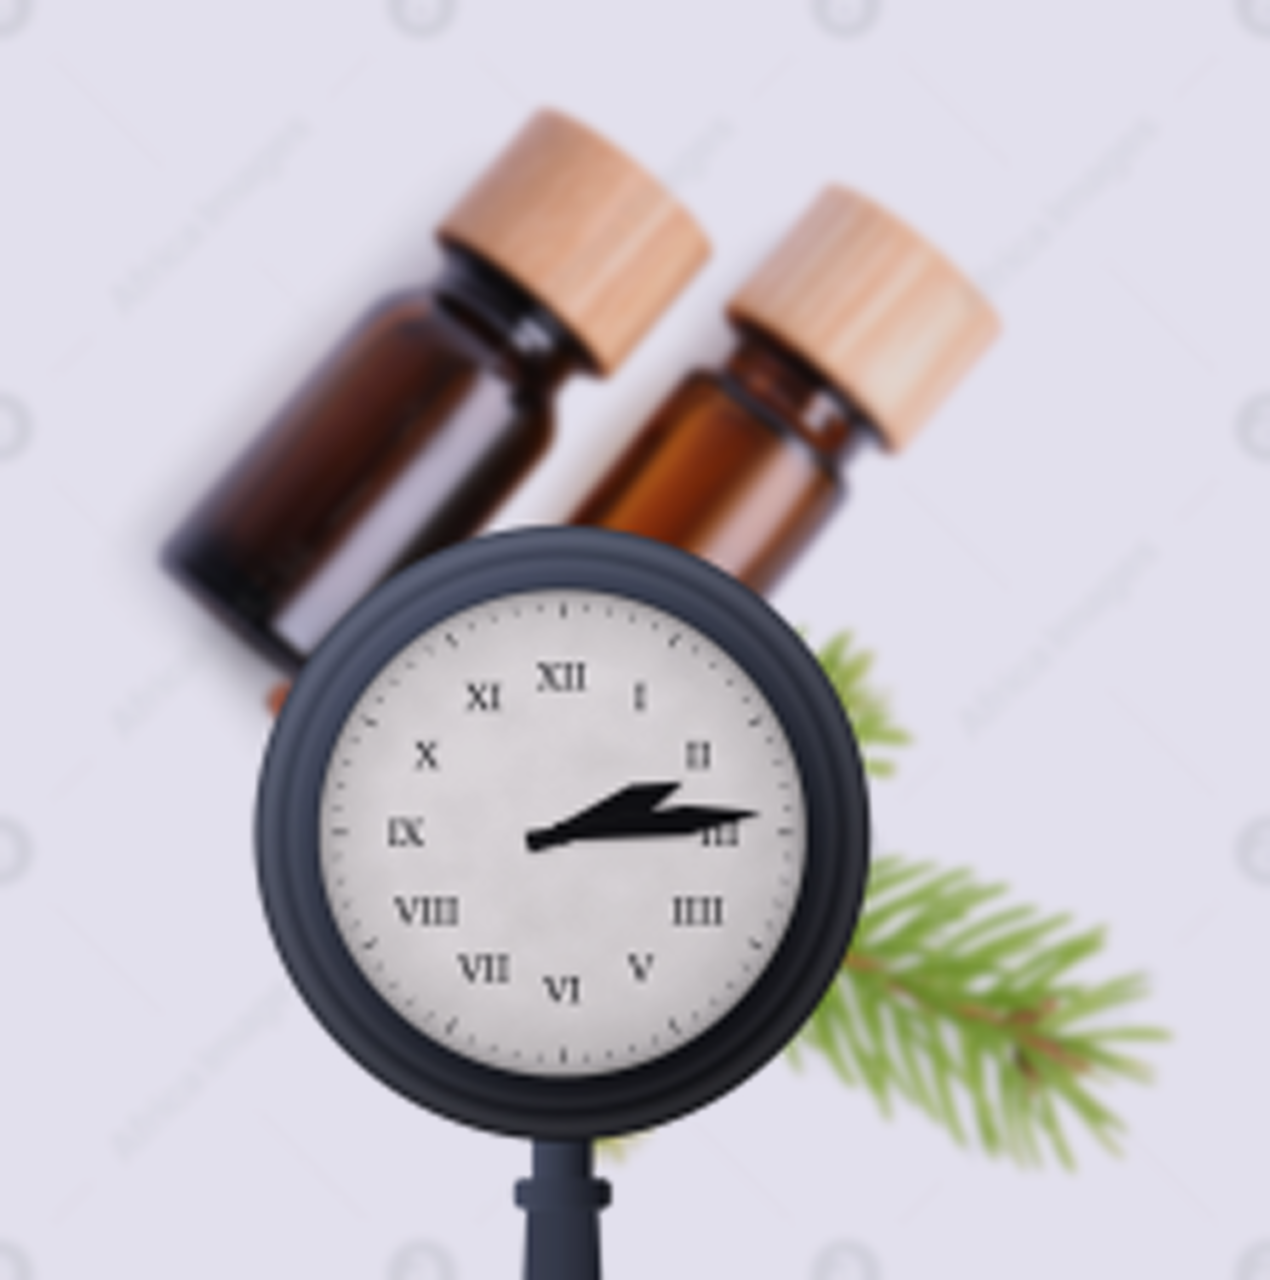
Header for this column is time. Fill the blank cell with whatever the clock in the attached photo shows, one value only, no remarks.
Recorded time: 2:14
